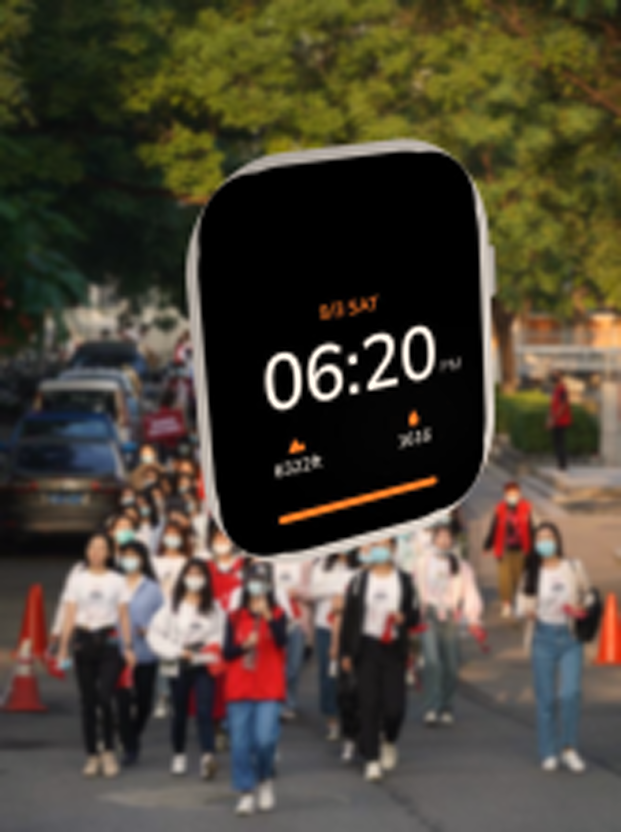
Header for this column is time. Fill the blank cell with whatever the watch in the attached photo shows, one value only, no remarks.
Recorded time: 6:20
